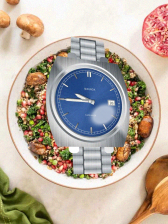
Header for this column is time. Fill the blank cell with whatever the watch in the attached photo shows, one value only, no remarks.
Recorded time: 9:45
